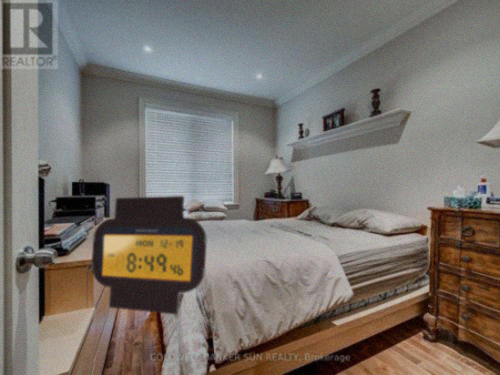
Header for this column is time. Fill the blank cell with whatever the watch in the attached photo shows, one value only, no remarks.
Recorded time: 8:49:46
